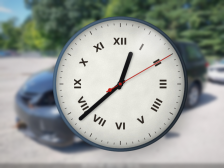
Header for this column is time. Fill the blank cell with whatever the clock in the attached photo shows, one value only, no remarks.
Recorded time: 12:38:10
